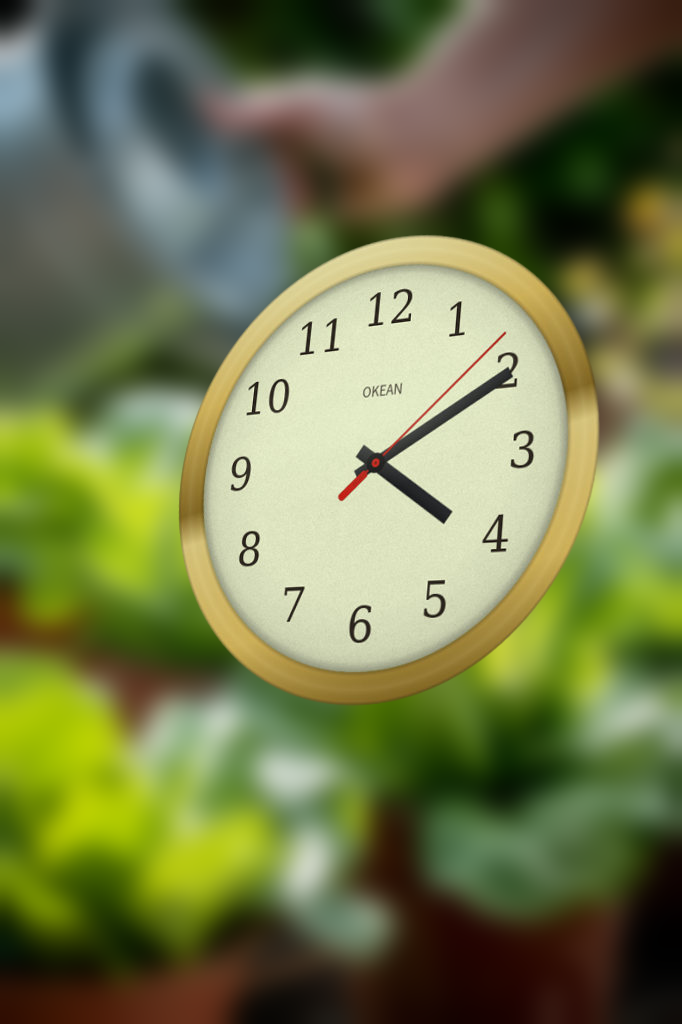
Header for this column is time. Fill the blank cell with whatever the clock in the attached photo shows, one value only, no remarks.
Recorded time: 4:10:08
